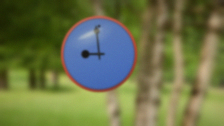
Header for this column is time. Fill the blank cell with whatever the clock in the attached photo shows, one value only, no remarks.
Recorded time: 8:59
